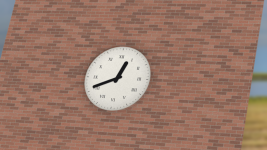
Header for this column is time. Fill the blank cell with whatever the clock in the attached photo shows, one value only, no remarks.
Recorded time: 12:41
